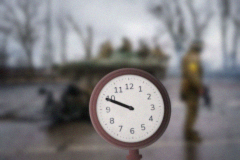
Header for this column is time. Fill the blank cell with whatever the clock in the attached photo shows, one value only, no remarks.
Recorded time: 9:49
